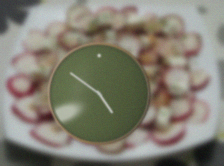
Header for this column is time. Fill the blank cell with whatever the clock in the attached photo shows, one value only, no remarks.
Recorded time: 4:51
